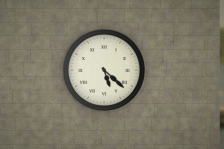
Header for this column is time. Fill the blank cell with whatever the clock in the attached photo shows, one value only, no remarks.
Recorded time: 5:22
